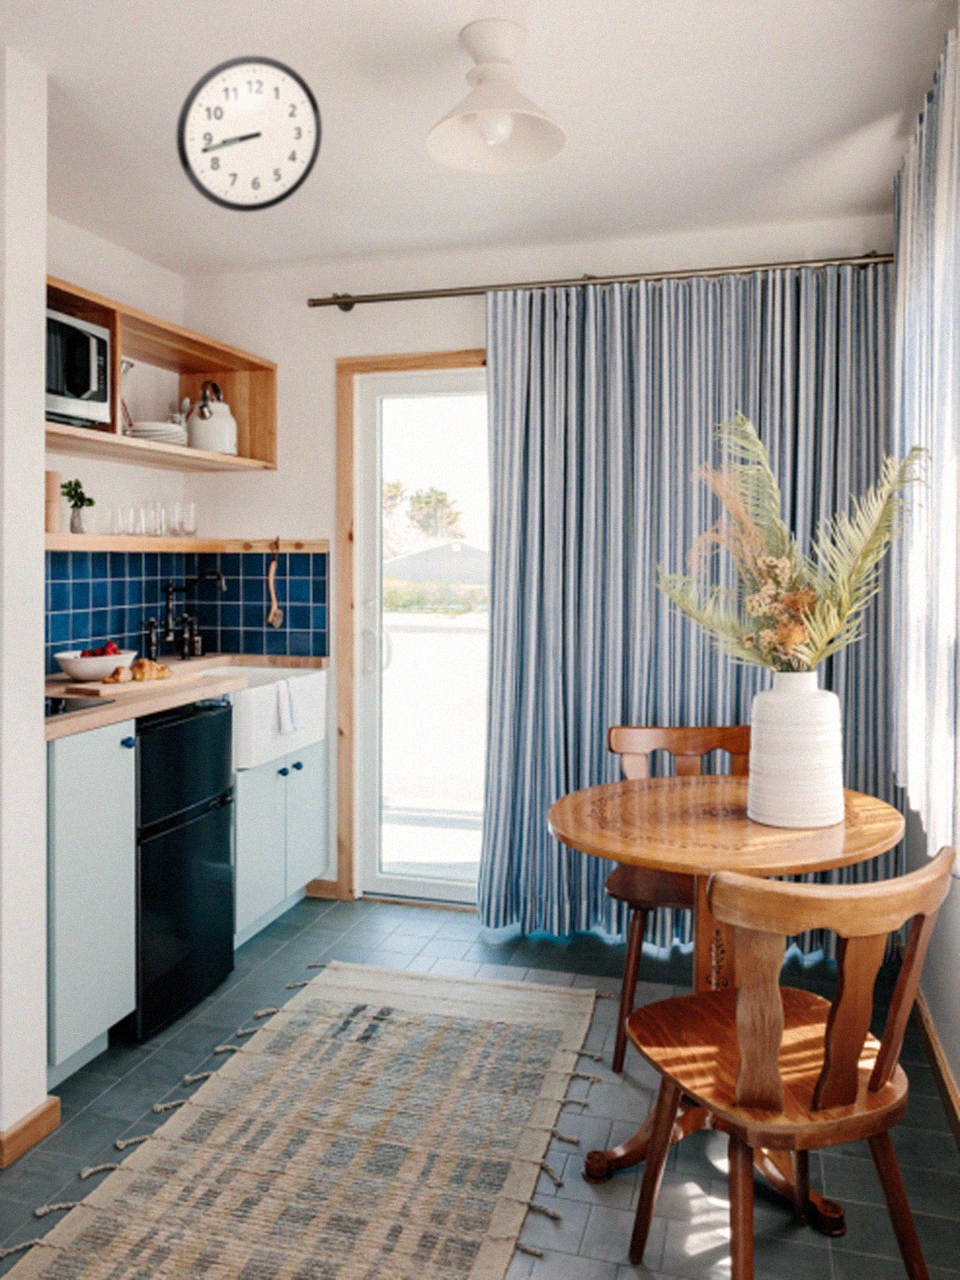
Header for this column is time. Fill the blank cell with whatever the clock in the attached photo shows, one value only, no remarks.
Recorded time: 8:43
